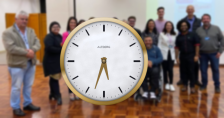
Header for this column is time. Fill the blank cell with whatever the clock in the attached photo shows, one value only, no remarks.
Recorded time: 5:33
